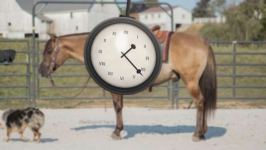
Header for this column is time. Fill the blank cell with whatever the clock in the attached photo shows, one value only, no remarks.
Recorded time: 1:22
